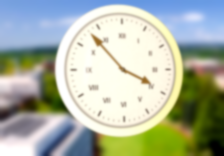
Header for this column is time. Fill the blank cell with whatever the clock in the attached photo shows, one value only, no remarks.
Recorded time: 3:53
